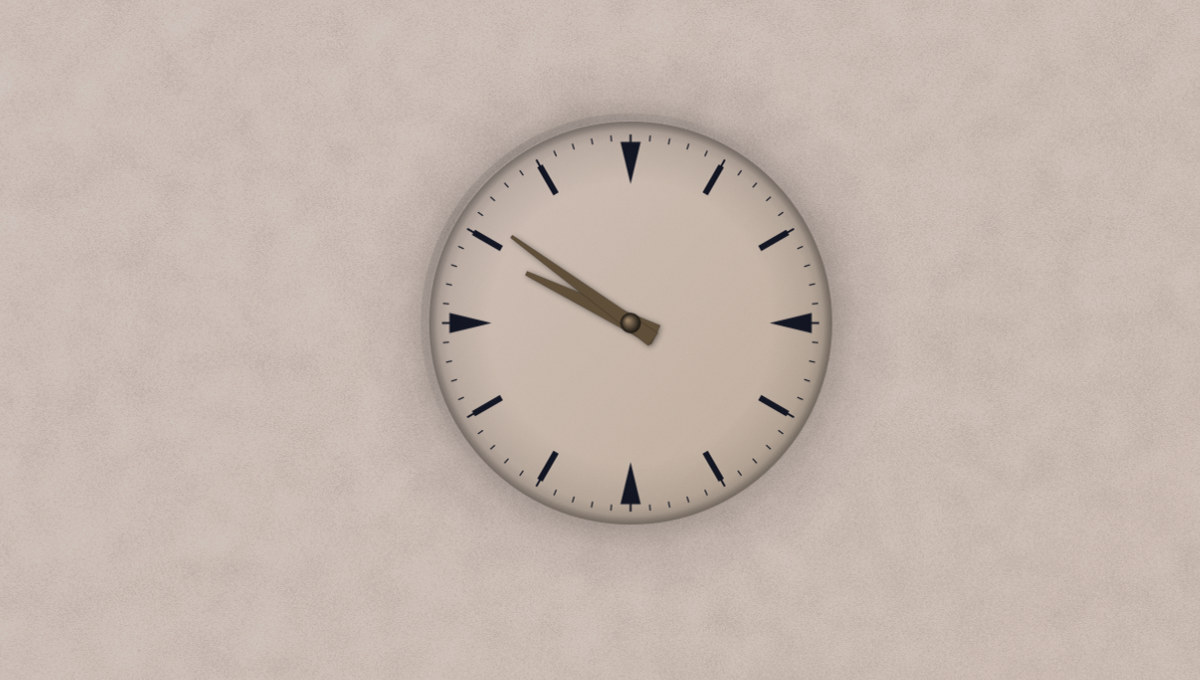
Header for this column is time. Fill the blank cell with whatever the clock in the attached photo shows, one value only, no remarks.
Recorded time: 9:51
